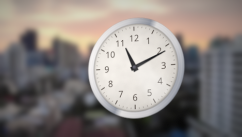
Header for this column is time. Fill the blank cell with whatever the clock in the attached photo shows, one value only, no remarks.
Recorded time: 11:11
